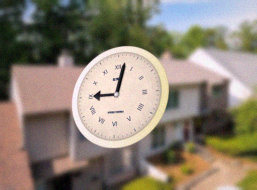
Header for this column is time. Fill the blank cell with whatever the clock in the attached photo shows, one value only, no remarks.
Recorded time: 9:02
